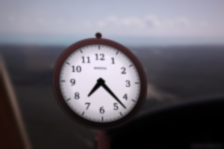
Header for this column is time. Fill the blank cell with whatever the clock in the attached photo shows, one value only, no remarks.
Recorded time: 7:23
